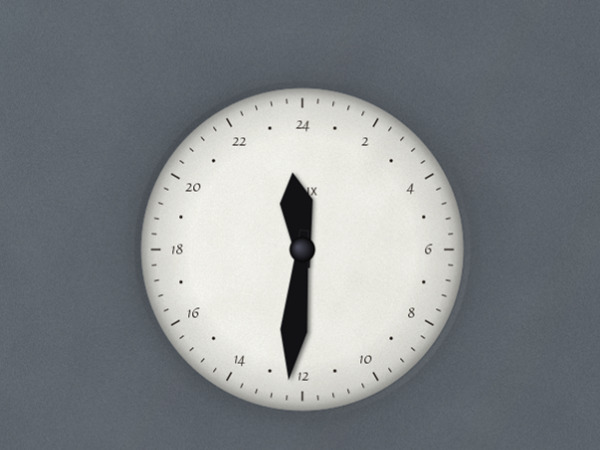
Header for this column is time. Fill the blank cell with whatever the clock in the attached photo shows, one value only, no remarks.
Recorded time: 23:31
